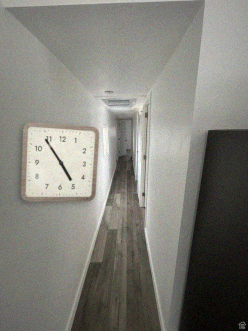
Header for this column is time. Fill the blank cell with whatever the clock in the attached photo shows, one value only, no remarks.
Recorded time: 4:54
